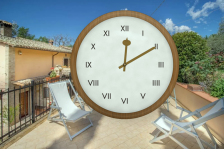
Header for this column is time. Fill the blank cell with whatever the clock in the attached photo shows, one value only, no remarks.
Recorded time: 12:10
